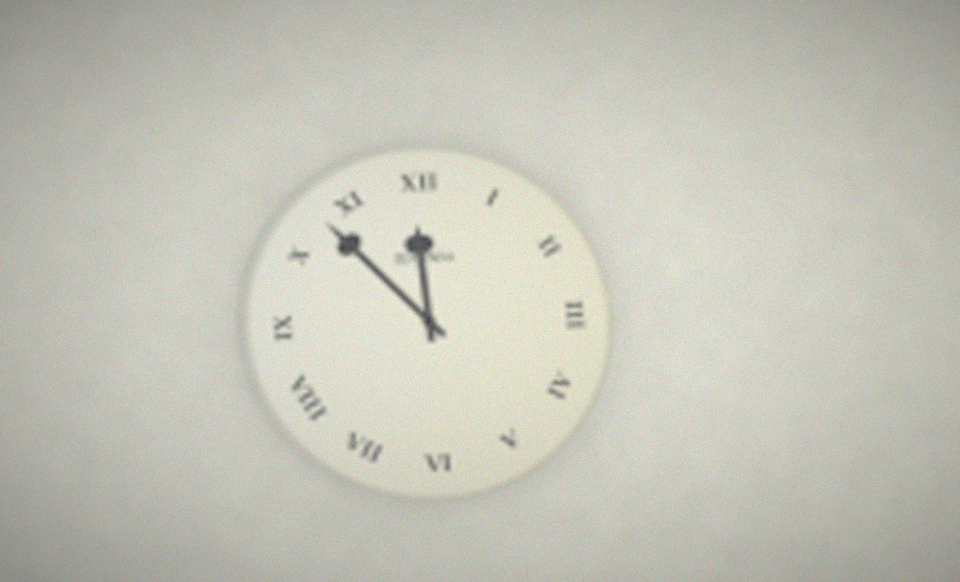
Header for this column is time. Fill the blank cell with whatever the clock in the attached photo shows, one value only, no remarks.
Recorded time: 11:53
